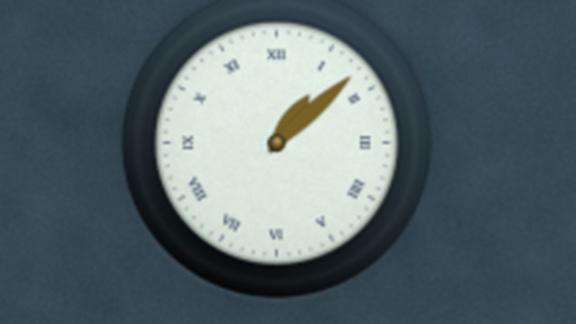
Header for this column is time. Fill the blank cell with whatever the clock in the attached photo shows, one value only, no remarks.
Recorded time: 1:08
